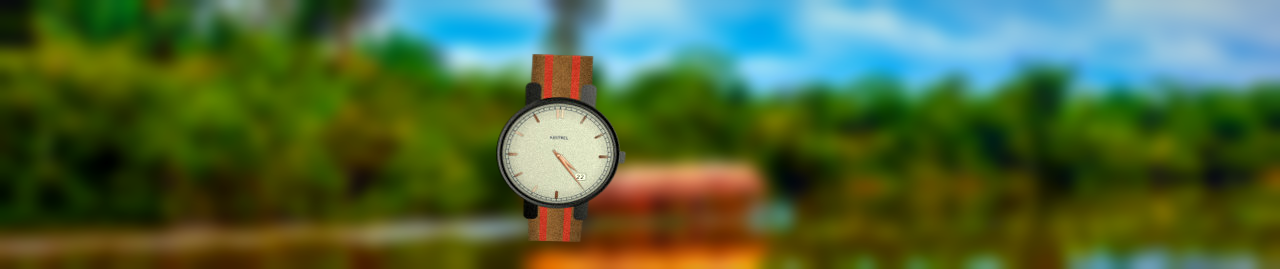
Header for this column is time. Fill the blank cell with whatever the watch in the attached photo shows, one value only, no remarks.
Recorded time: 4:24
